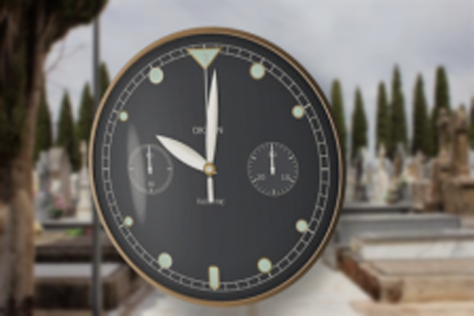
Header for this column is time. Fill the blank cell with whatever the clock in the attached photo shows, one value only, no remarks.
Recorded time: 10:01
